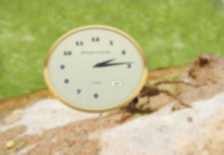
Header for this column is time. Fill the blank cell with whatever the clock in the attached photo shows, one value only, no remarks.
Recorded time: 2:14
